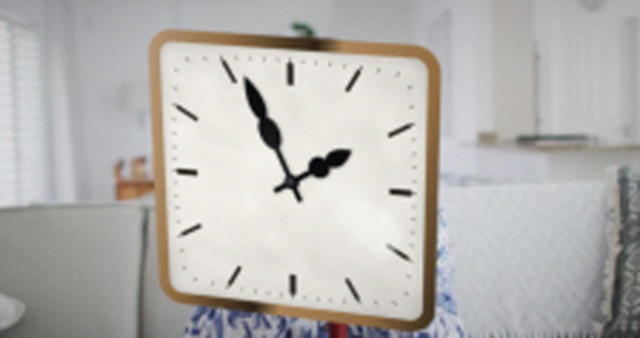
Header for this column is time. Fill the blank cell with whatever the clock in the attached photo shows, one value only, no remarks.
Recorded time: 1:56
